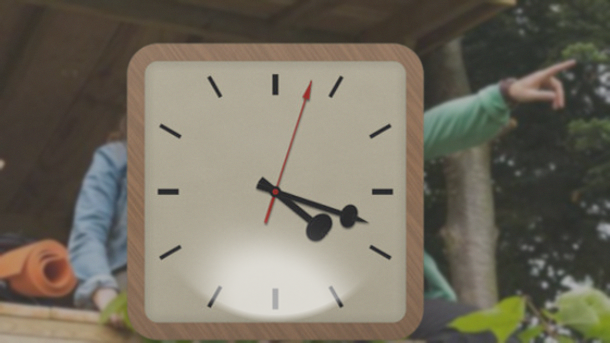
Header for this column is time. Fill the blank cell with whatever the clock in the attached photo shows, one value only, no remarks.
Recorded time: 4:18:03
